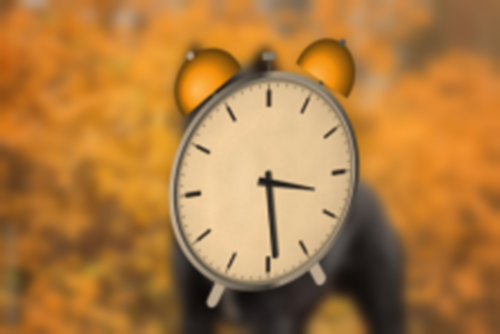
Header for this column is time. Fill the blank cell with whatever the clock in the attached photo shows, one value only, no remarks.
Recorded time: 3:29
